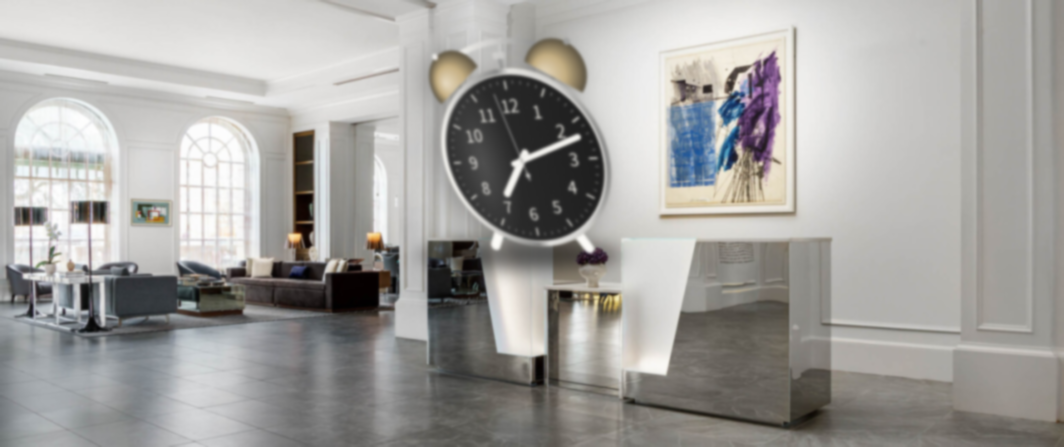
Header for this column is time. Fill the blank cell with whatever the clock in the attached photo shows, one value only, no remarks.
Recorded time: 7:11:58
